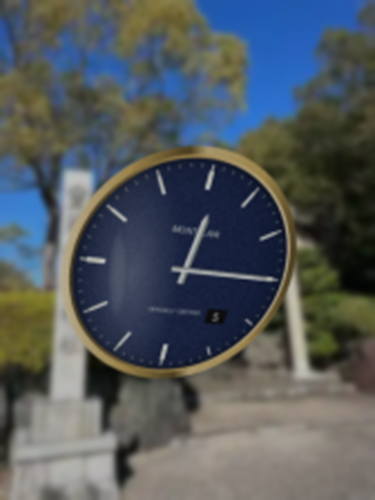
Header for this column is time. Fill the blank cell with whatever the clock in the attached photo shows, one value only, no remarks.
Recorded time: 12:15
